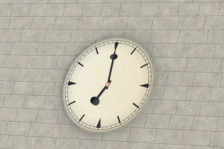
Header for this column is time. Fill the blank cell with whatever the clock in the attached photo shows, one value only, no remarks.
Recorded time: 7:00
